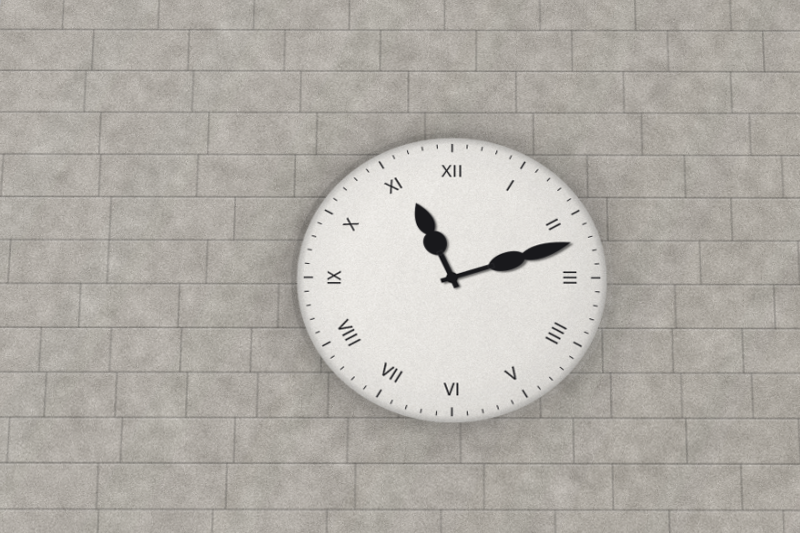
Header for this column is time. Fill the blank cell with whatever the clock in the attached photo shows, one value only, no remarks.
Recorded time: 11:12
